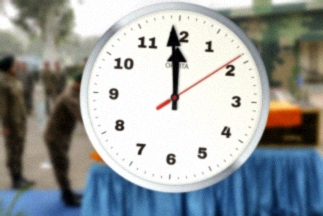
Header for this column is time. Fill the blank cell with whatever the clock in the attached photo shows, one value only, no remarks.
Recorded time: 11:59:09
